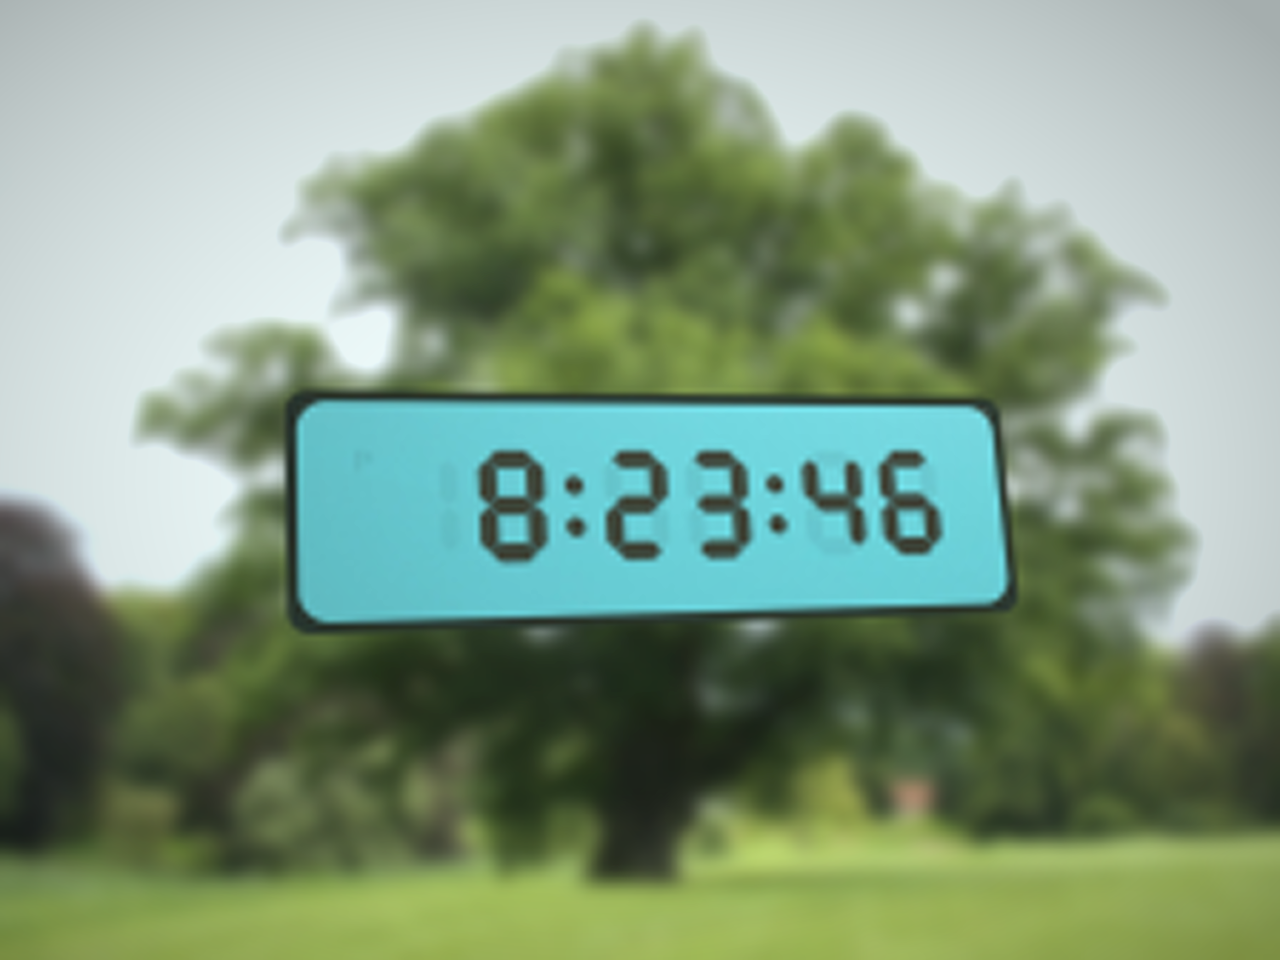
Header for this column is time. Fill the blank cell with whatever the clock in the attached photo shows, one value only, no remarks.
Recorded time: 8:23:46
